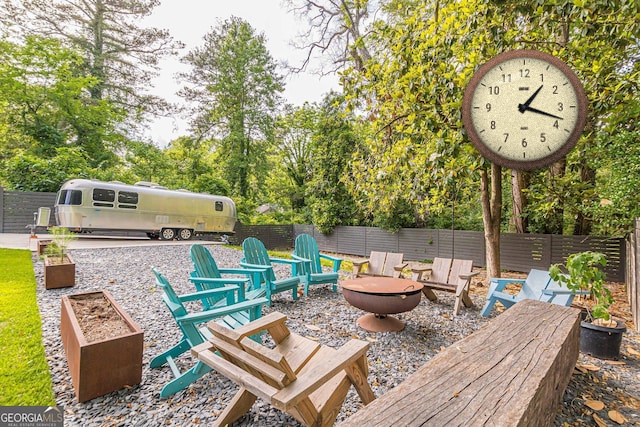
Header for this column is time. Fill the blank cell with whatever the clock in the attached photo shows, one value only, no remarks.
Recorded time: 1:18
